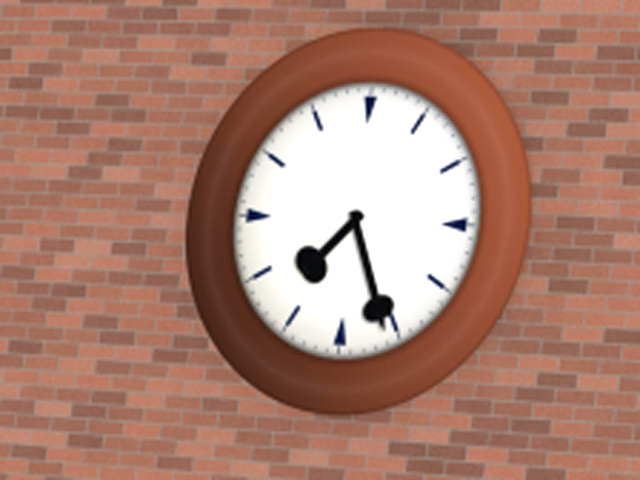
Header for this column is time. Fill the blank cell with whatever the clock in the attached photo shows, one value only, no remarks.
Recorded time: 7:26
